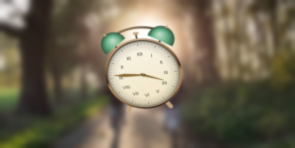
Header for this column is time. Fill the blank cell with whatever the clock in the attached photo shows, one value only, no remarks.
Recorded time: 3:46
